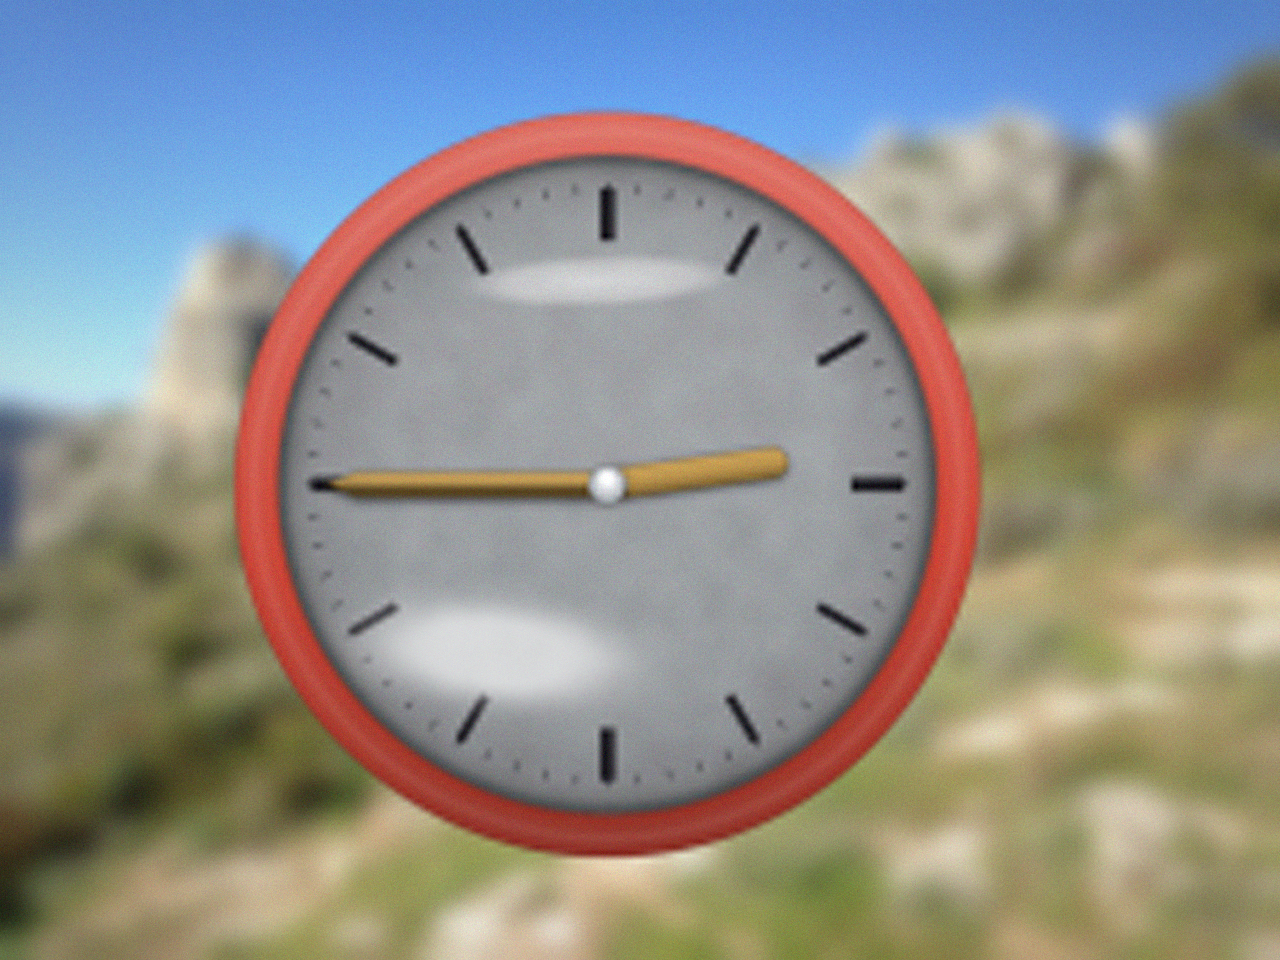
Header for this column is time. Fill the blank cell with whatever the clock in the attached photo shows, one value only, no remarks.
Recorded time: 2:45
